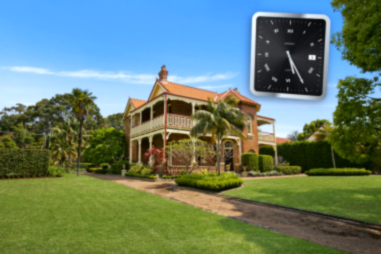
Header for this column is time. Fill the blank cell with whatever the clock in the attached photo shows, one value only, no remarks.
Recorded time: 5:25
